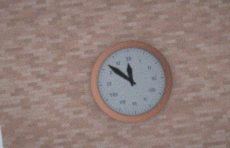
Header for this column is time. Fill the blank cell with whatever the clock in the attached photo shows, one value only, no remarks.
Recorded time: 11:52
